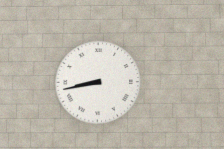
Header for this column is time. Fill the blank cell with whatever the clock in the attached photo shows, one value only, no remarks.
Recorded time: 8:43
